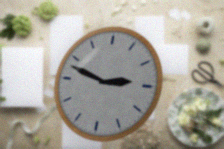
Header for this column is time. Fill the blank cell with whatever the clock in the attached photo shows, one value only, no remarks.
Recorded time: 2:48
